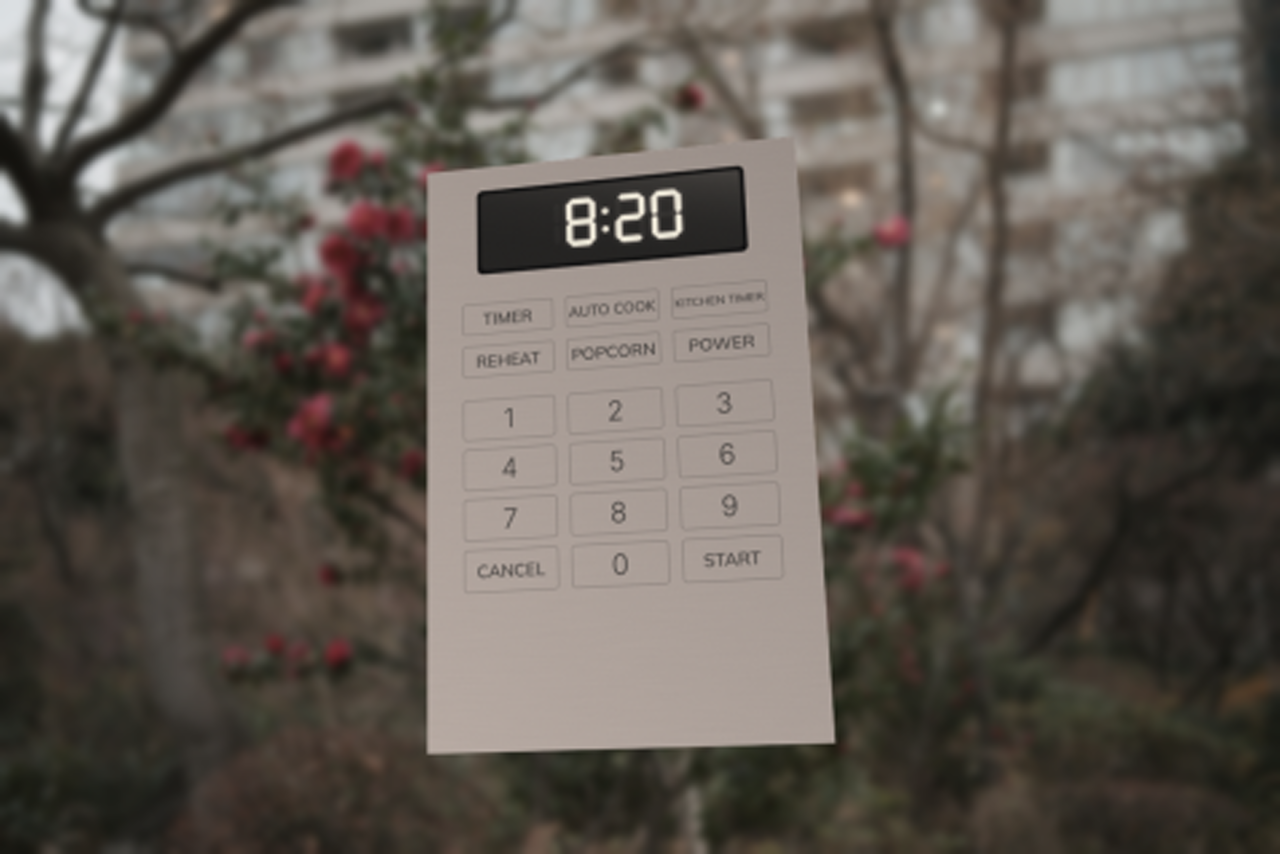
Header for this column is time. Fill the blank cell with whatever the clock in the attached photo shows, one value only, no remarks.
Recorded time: 8:20
